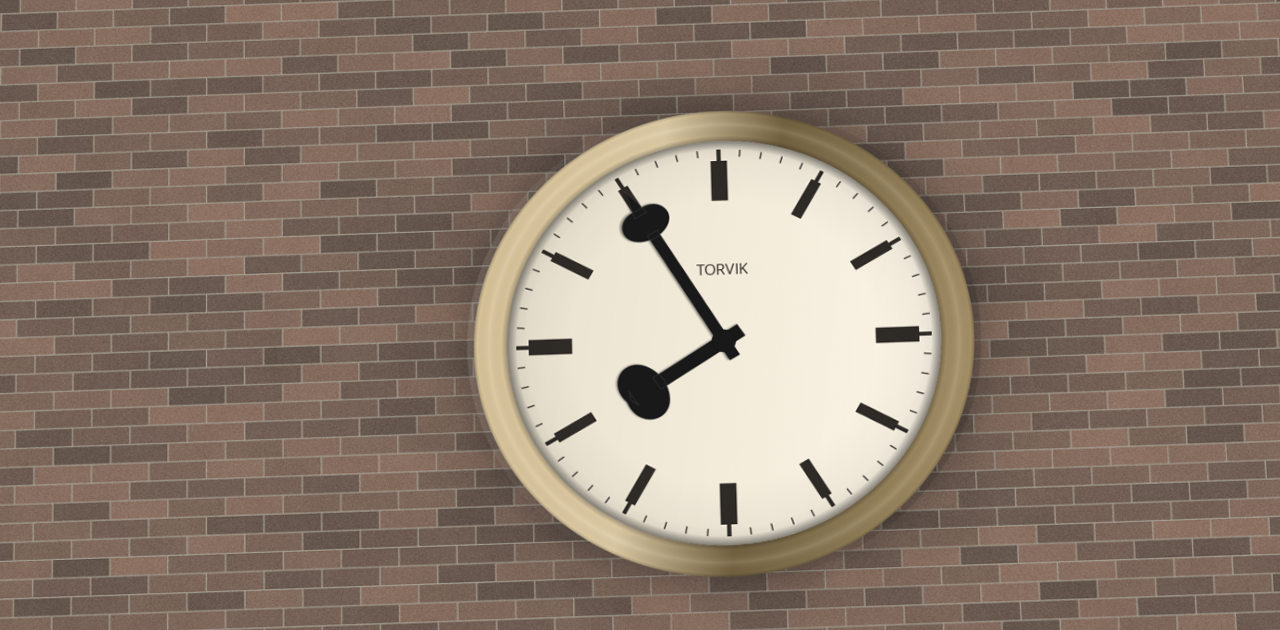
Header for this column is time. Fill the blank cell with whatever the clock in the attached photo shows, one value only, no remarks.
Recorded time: 7:55
